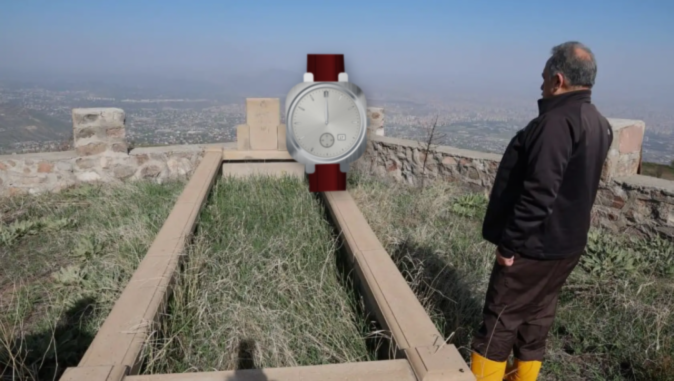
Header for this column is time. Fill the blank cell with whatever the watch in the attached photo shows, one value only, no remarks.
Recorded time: 12:00
